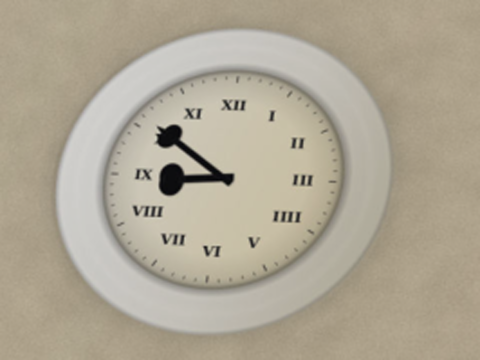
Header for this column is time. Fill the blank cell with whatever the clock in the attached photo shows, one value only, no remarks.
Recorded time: 8:51
